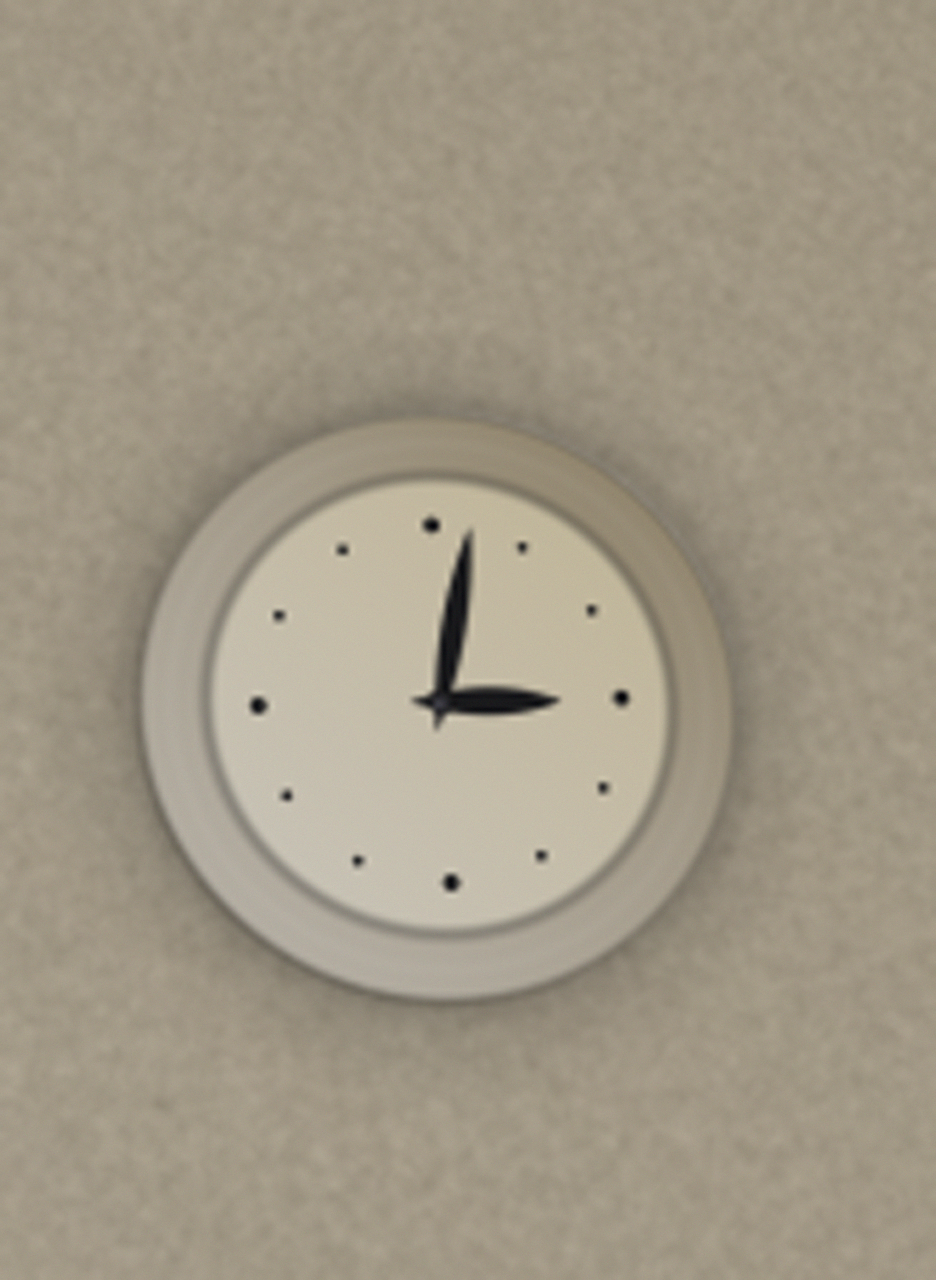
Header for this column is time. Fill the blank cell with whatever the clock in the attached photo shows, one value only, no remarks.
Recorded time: 3:02
